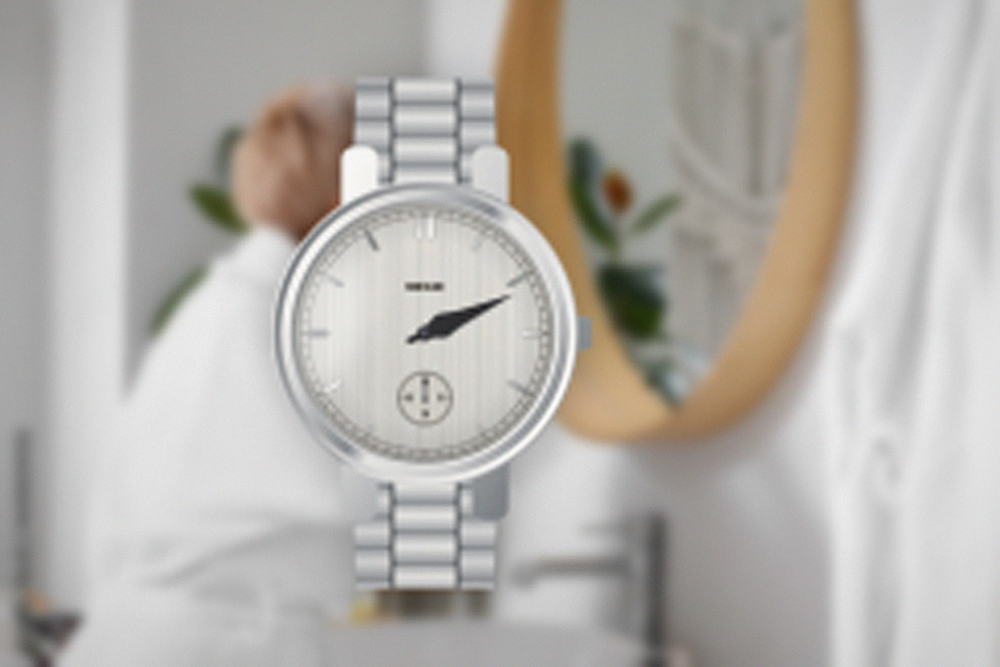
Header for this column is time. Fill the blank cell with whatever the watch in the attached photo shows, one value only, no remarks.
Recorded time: 2:11
